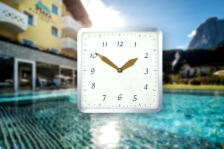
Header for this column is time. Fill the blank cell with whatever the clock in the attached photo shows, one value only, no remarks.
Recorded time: 1:51
